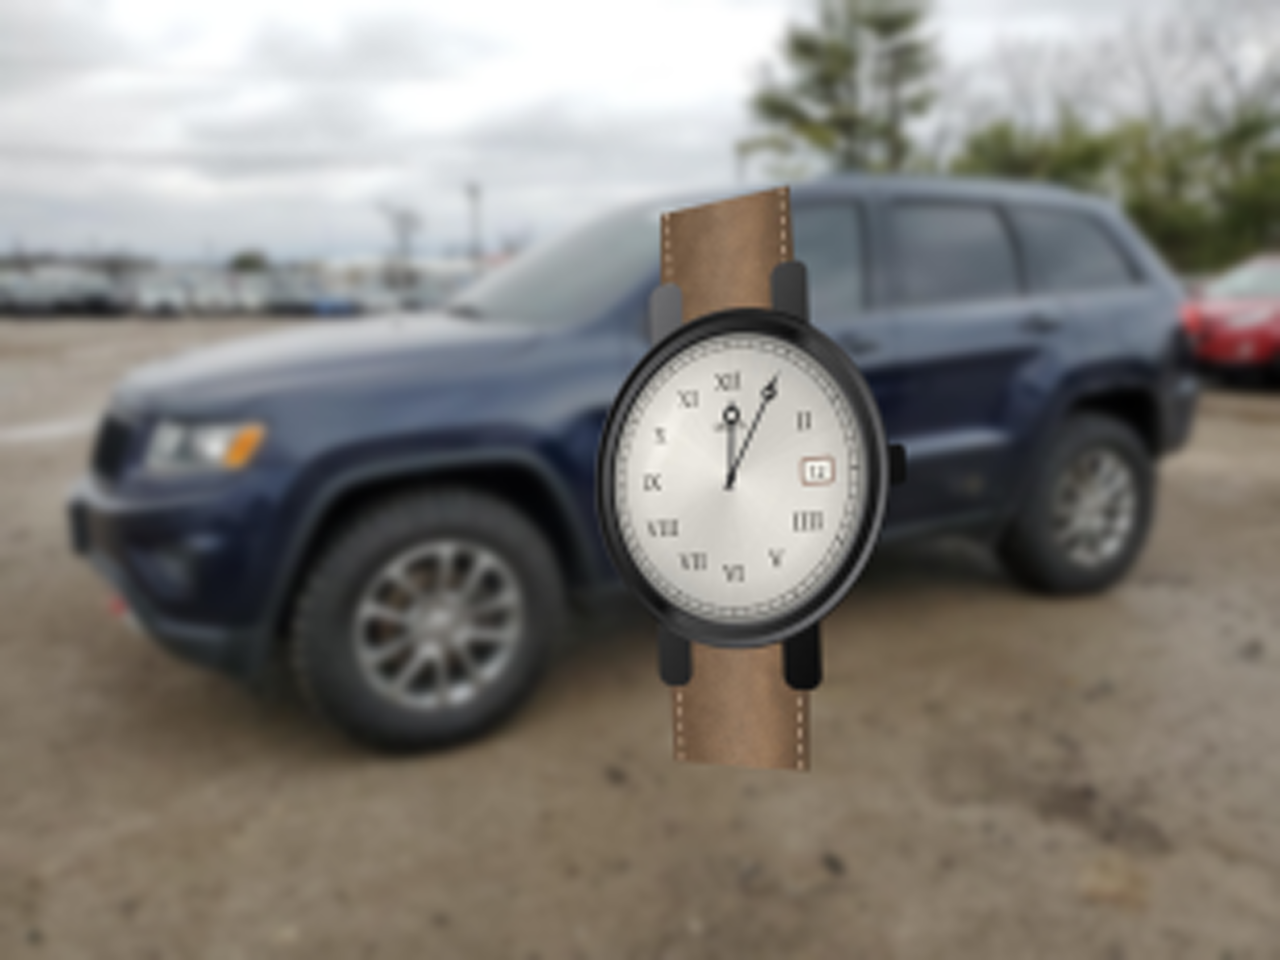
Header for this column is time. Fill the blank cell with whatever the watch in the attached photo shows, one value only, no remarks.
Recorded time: 12:05
